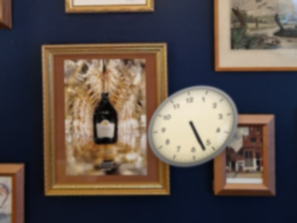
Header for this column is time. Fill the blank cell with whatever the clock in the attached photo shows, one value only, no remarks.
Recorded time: 5:27
